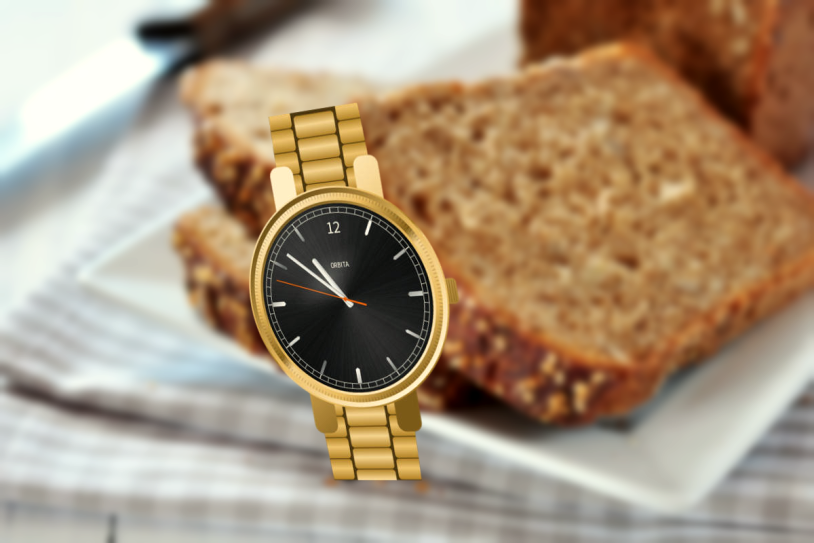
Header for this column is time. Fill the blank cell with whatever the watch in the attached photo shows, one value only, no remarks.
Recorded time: 10:51:48
